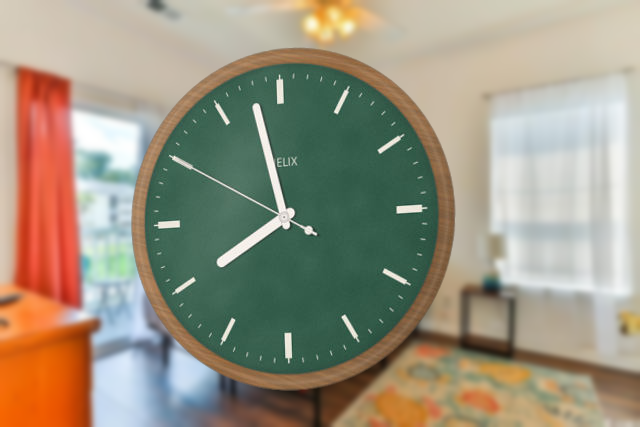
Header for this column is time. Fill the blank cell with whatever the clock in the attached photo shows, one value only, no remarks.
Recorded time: 7:57:50
